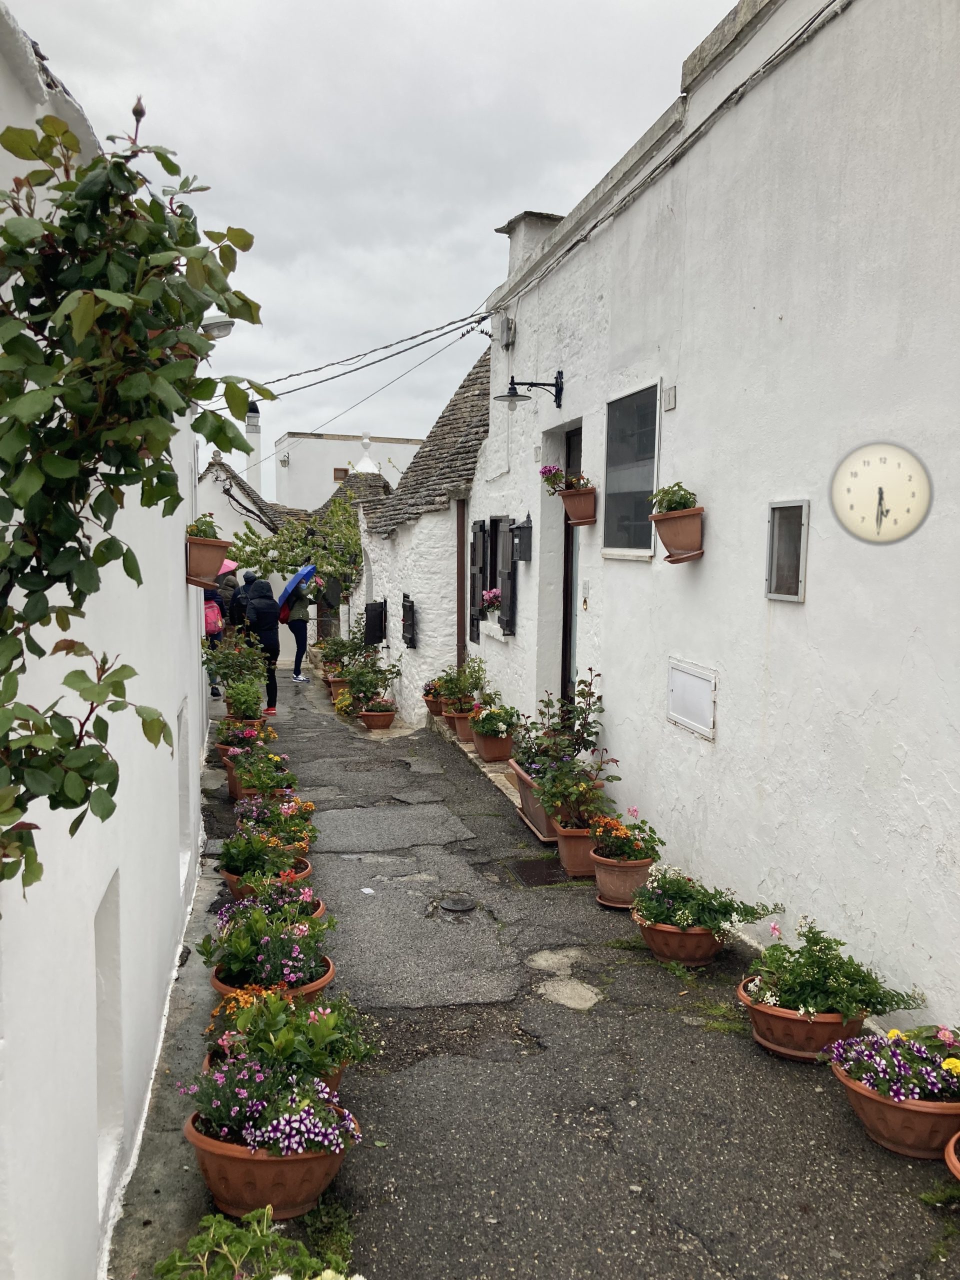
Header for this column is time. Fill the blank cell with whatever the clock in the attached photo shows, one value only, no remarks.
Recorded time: 5:30
